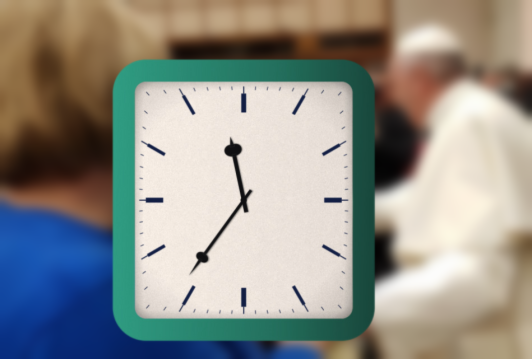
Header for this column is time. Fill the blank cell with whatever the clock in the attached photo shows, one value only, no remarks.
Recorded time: 11:36
